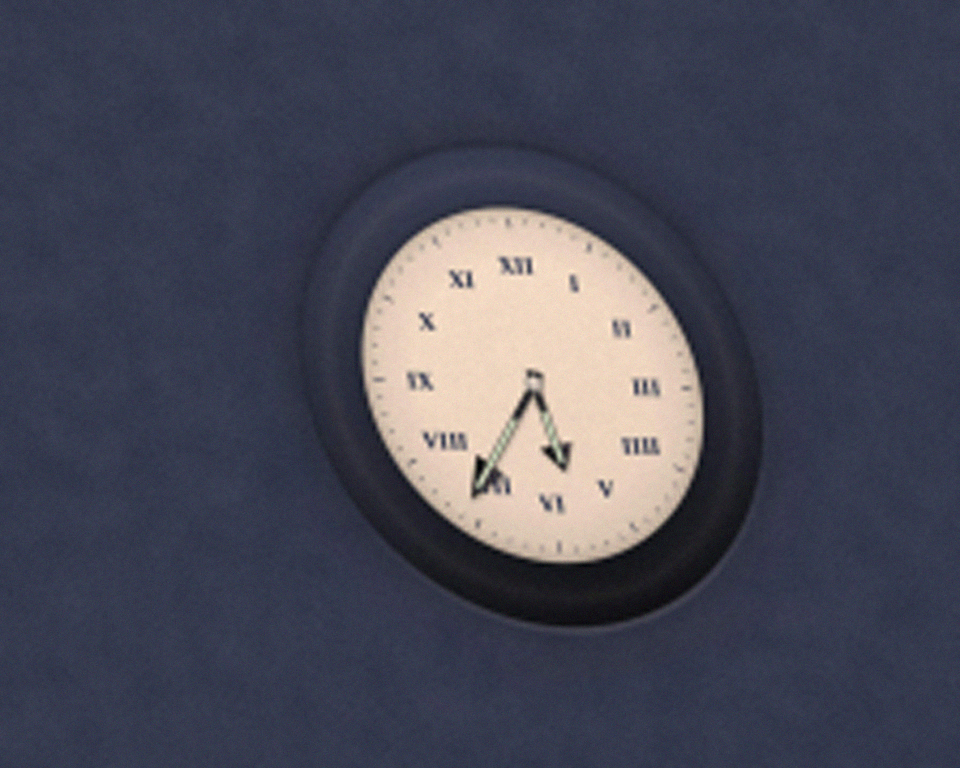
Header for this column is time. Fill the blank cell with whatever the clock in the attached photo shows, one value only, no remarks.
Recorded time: 5:36
